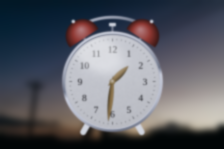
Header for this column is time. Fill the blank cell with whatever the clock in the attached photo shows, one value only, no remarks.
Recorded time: 1:31
